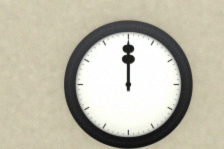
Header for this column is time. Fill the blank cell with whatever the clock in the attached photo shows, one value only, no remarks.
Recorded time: 12:00
